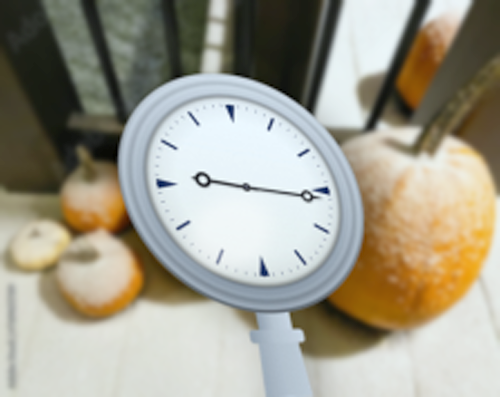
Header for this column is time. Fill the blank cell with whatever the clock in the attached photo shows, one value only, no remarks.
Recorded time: 9:16
